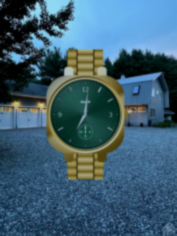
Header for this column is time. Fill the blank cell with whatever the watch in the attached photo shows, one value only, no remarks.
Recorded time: 7:01
